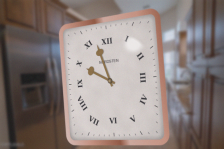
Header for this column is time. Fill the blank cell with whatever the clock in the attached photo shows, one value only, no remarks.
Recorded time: 9:57
